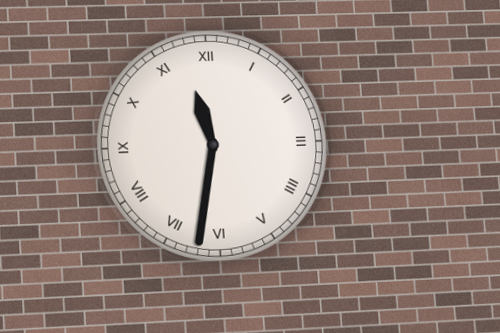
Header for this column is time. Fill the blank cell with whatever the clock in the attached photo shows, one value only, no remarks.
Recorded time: 11:32
